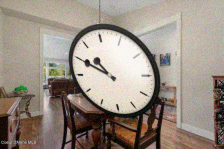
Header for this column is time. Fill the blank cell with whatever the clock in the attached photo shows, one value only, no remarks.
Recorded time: 10:50
